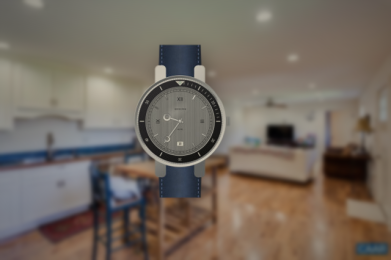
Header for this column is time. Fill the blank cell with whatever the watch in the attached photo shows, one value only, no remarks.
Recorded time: 9:36
